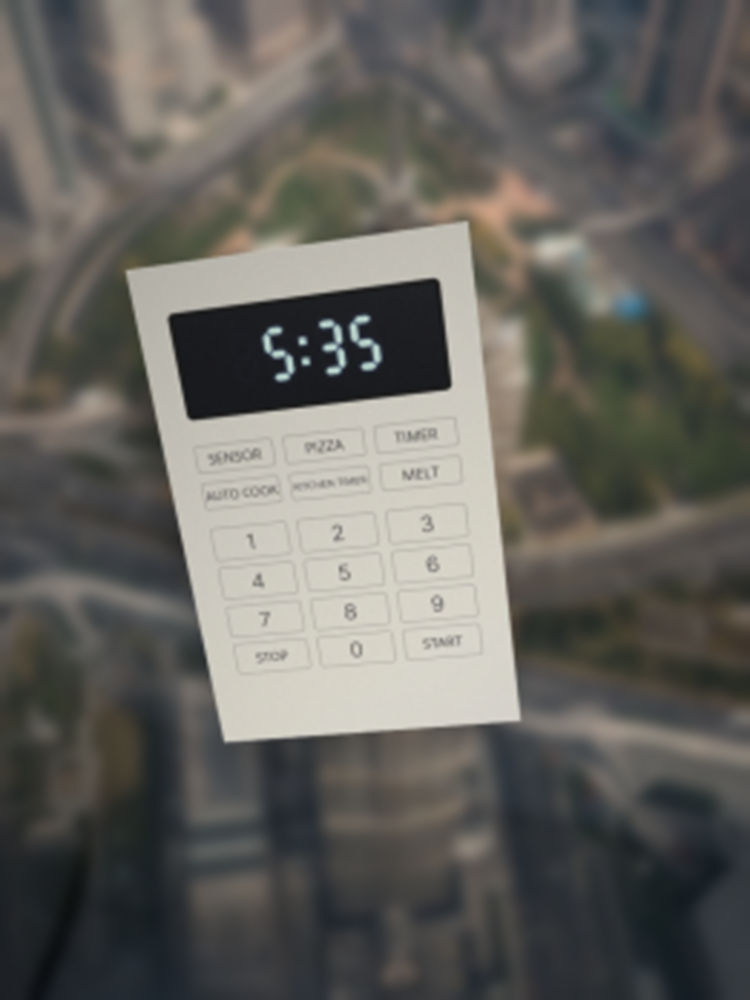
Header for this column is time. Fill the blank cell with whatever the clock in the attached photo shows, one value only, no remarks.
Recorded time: 5:35
